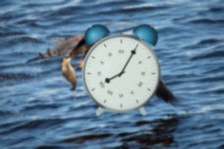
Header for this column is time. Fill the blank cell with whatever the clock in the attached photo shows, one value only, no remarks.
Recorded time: 8:05
